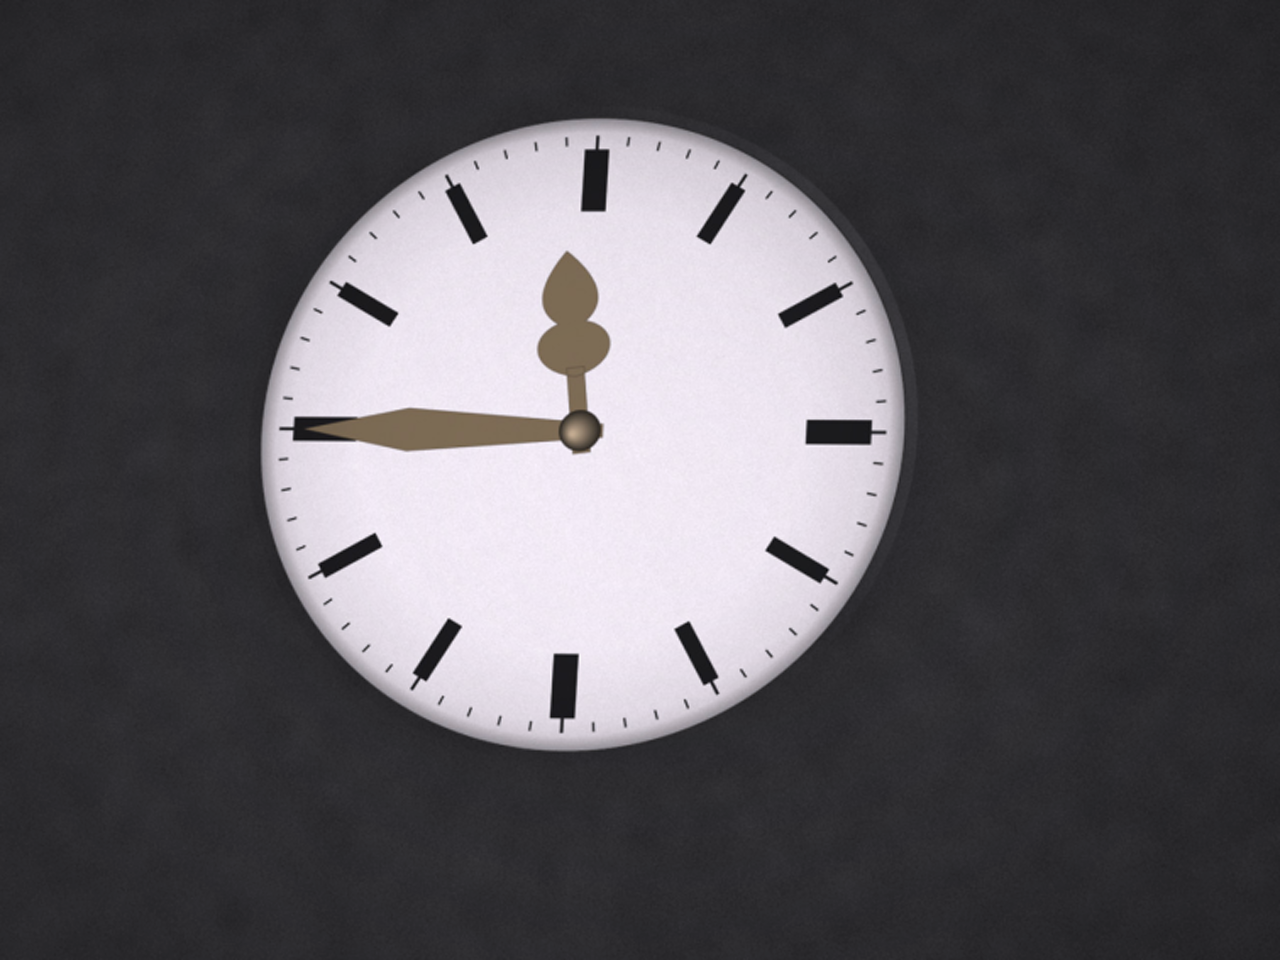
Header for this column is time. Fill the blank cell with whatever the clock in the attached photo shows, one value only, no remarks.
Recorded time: 11:45
